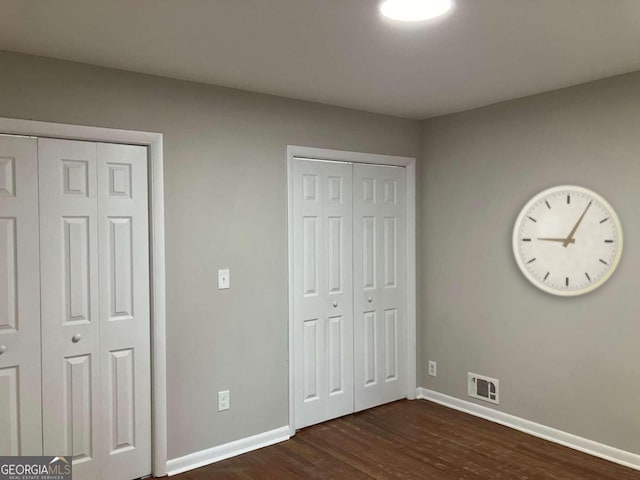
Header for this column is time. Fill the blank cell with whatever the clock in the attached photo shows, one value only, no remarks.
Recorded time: 9:05
